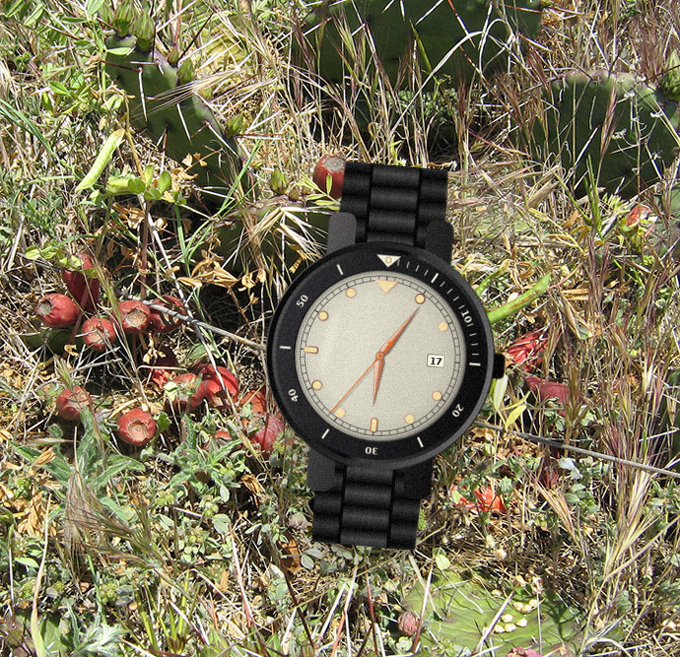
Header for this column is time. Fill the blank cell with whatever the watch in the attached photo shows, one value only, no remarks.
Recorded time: 6:05:36
